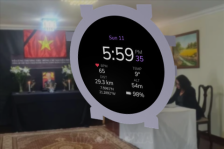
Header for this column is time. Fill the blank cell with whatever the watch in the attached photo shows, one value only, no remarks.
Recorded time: 5:59
